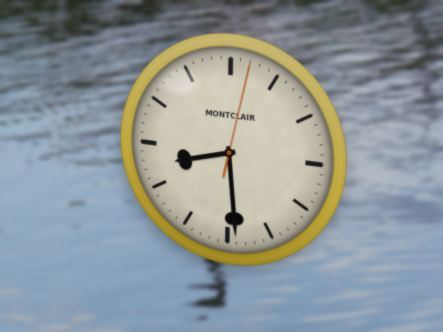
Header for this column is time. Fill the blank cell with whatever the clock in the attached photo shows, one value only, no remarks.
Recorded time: 8:29:02
